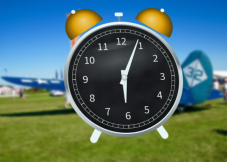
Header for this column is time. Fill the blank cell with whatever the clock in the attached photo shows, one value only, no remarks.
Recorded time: 6:04
